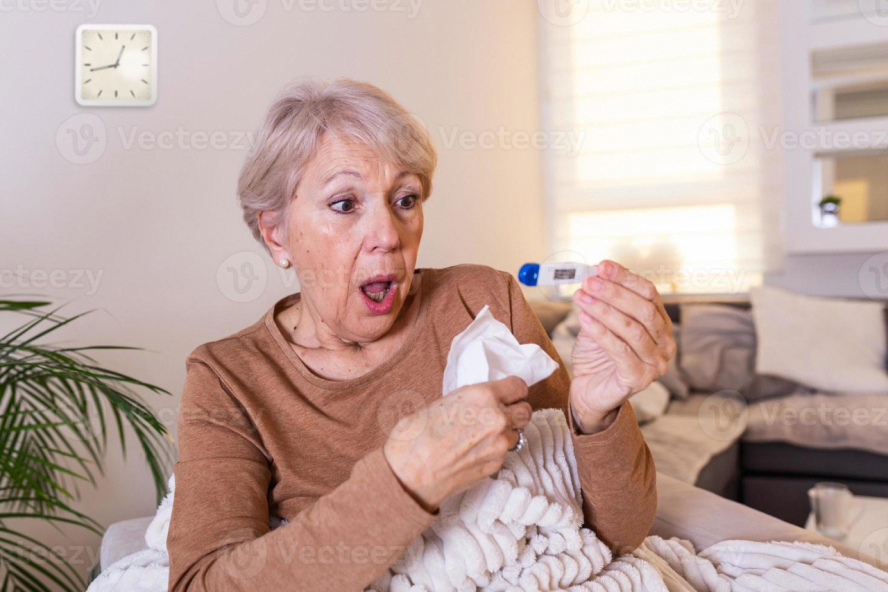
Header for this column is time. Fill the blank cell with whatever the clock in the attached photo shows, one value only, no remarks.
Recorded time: 12:43
